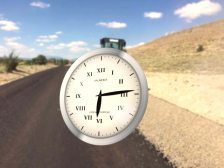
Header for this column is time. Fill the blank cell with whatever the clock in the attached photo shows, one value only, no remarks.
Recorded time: 6:14
